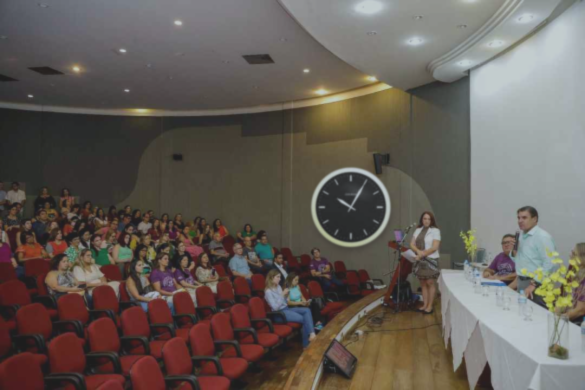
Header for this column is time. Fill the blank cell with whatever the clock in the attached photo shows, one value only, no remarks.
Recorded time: 10:05
